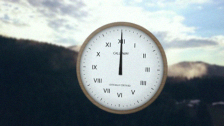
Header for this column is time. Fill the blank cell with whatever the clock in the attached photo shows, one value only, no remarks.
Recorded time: 12:00
